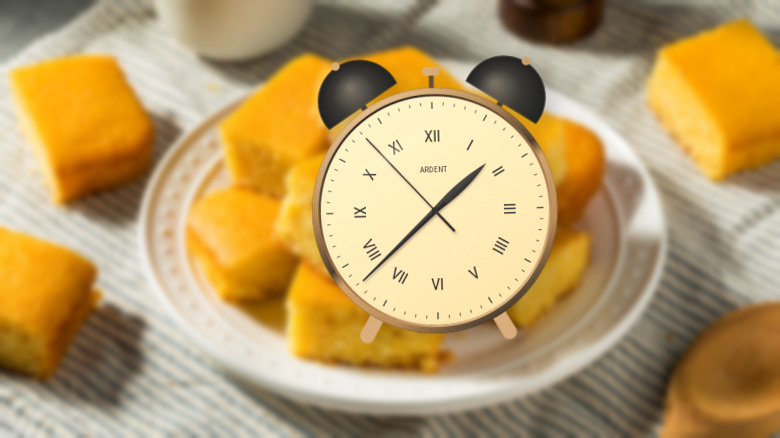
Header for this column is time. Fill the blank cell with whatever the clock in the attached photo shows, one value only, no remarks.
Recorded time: 1:37:53
